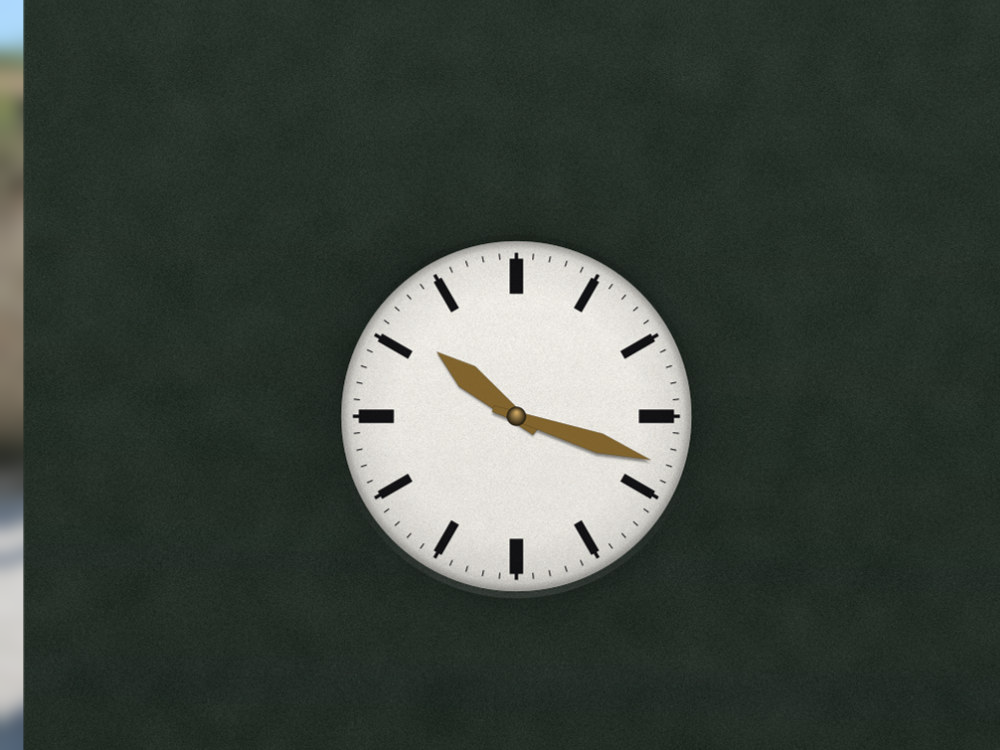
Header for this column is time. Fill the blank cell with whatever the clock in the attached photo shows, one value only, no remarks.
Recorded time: 10:18
